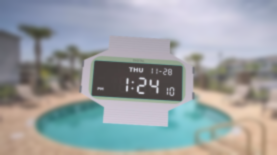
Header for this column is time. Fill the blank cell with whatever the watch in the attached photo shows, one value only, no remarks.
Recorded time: 1:24
